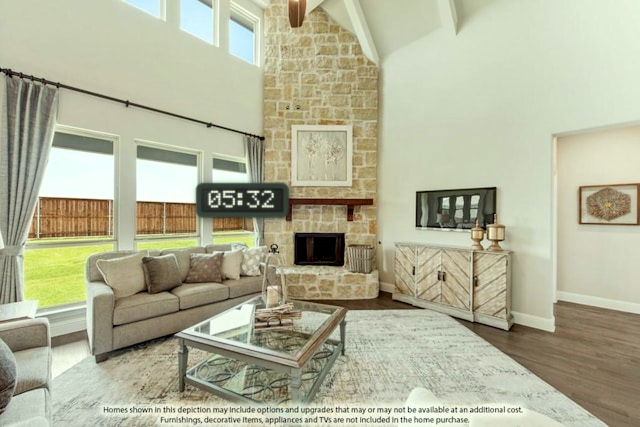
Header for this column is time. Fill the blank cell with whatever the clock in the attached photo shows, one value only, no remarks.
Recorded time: 5:32
